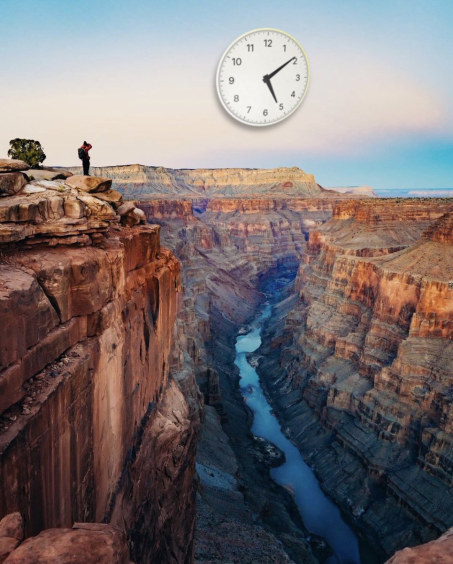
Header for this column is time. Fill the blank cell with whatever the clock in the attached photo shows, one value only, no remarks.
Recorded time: 5:09
